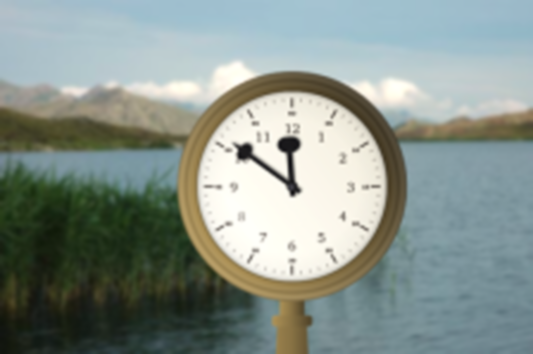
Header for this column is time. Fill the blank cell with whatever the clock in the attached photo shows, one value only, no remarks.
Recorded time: 11:51
